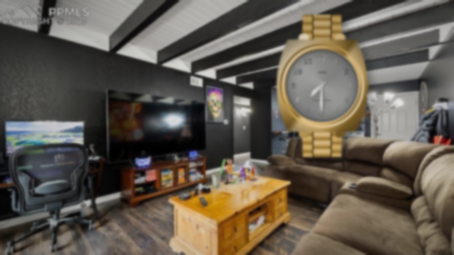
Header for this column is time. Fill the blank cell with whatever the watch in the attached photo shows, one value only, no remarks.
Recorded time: 7:30
